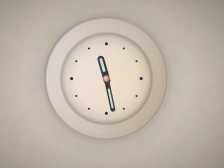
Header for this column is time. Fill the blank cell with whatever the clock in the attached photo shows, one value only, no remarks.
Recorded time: 11:28
